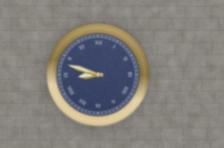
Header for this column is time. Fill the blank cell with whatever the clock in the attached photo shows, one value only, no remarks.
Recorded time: 8:48
